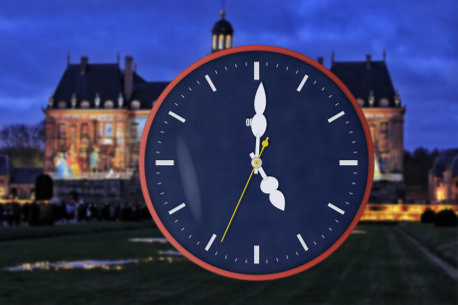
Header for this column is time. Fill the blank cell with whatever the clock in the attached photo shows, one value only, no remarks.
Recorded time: 5:00:34
